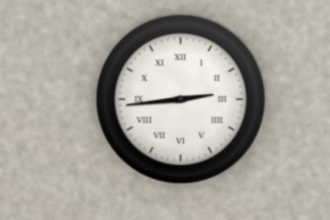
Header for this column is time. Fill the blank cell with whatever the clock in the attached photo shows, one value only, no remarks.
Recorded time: 2:44
